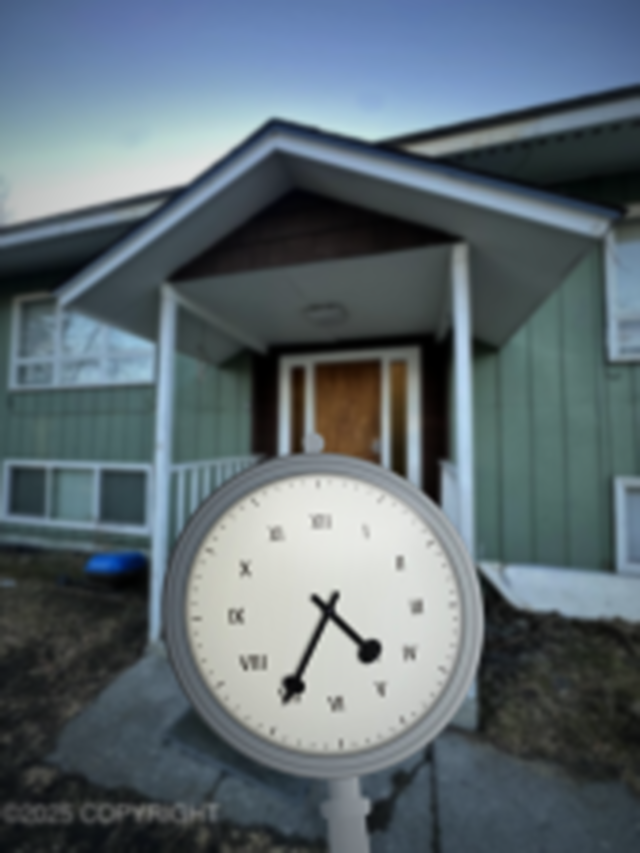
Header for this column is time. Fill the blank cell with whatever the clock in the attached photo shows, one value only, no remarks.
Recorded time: 4:35
